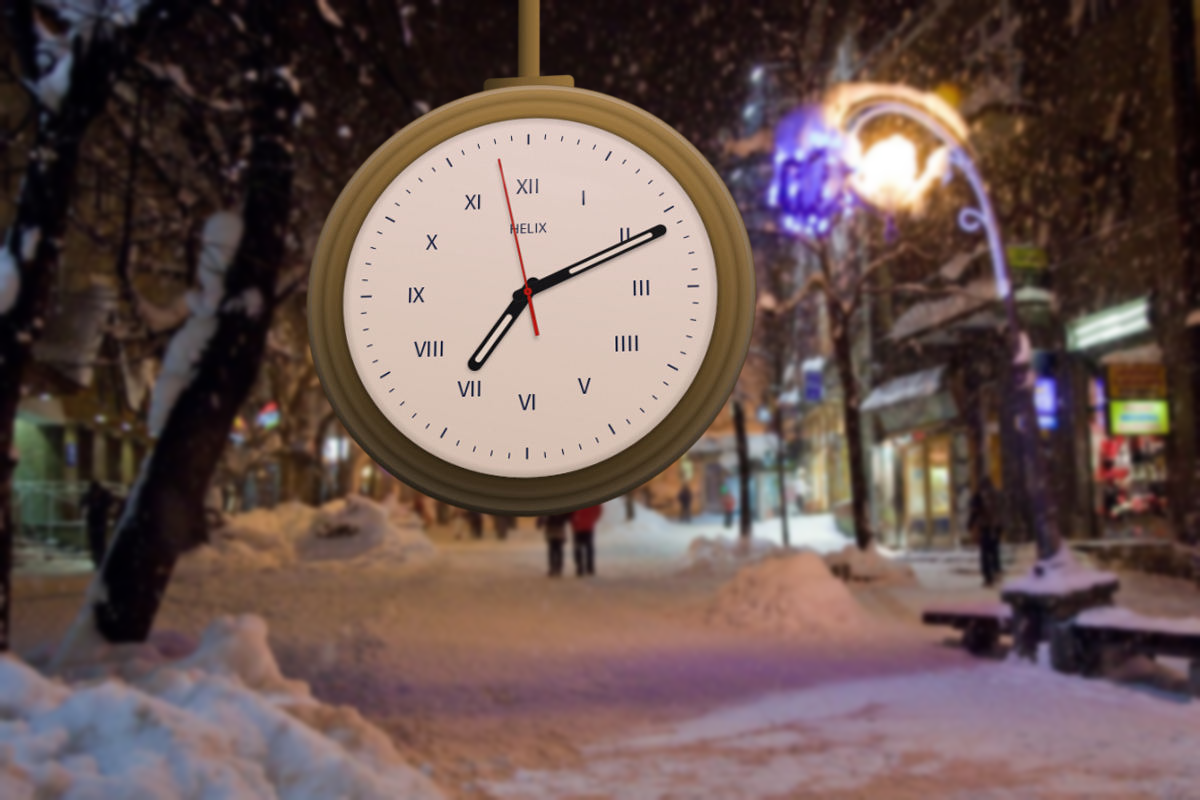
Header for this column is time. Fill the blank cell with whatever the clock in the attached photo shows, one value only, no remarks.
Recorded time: 7:10:58
